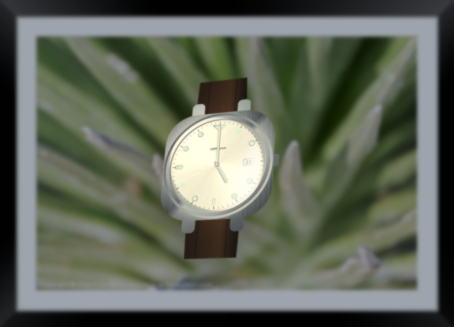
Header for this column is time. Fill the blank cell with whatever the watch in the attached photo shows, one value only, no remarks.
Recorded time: 5:00
